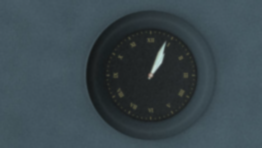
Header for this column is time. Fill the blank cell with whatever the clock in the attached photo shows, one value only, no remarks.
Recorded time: 1:04
